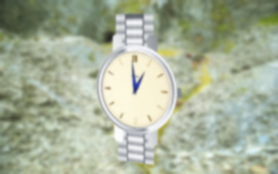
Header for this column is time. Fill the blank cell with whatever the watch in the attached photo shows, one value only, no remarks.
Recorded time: 12:59
